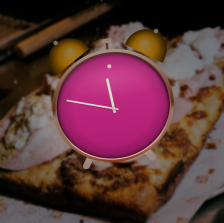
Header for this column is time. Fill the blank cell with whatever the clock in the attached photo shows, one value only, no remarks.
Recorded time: 11:48
